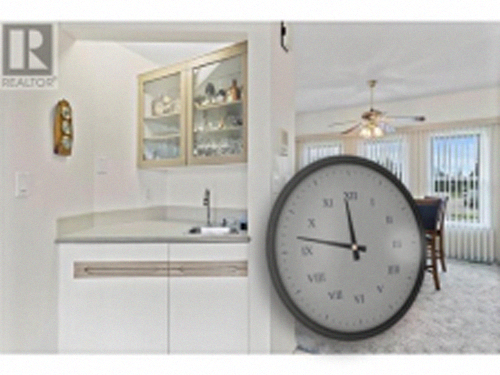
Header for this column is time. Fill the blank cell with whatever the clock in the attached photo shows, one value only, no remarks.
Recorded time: 11:47
